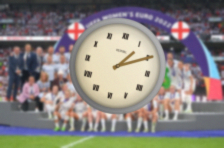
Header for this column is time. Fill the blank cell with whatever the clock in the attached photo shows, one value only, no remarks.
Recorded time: 1:10
